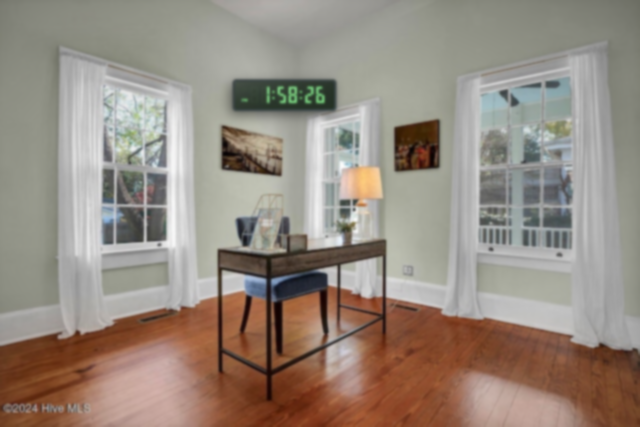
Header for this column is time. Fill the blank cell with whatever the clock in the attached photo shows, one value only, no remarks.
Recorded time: 1:58:26
